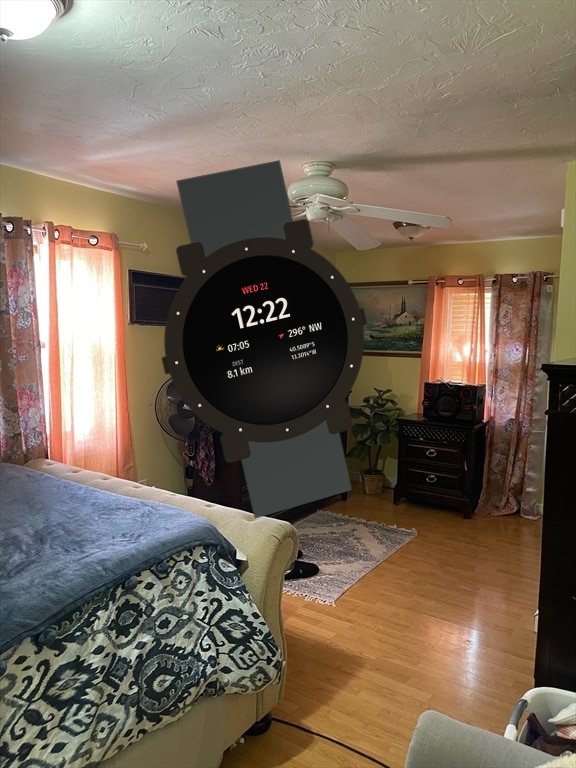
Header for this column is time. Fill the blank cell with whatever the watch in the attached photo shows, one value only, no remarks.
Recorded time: 12:22
